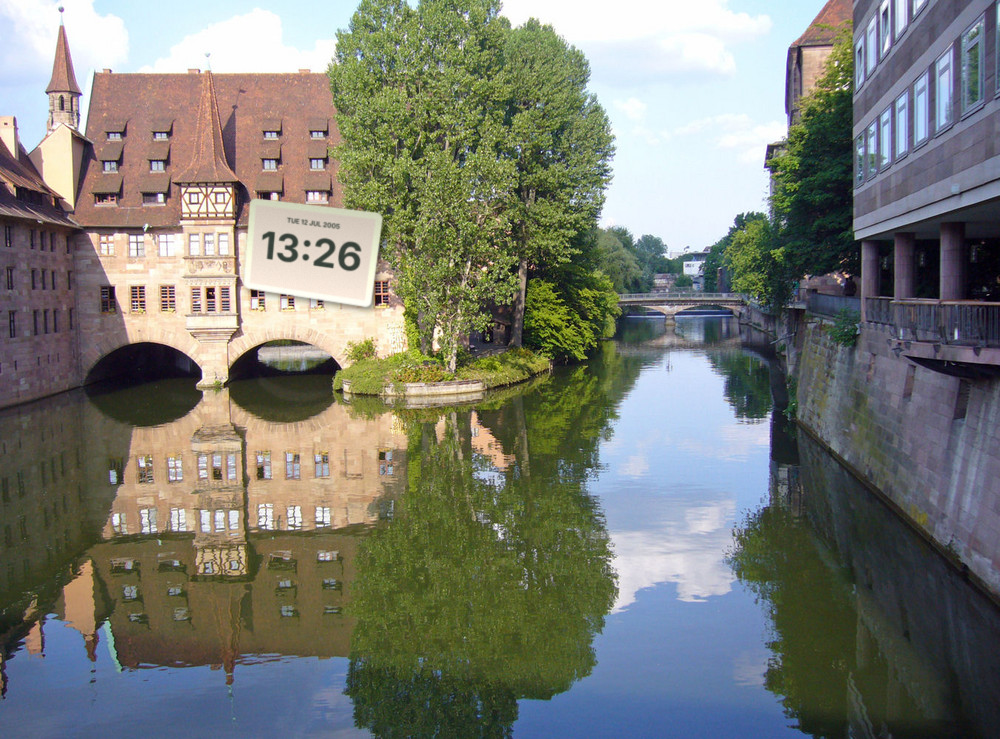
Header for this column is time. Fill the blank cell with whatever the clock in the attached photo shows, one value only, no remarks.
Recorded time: 13:26
